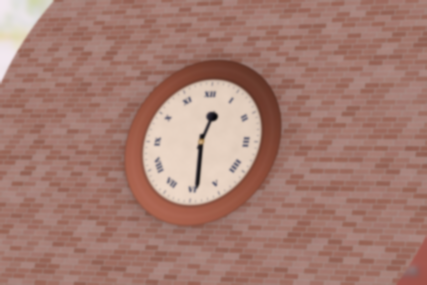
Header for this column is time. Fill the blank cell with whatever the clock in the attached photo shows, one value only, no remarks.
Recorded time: 12:29
